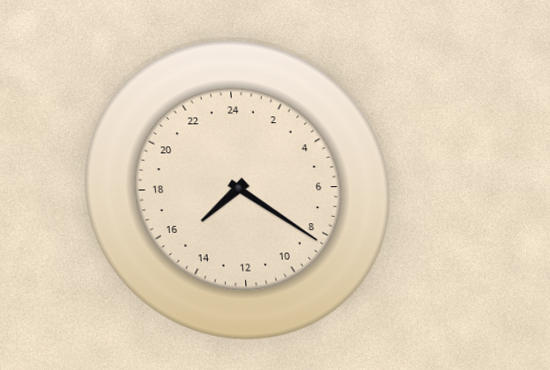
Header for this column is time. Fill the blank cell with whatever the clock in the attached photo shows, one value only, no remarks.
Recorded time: 15:21
